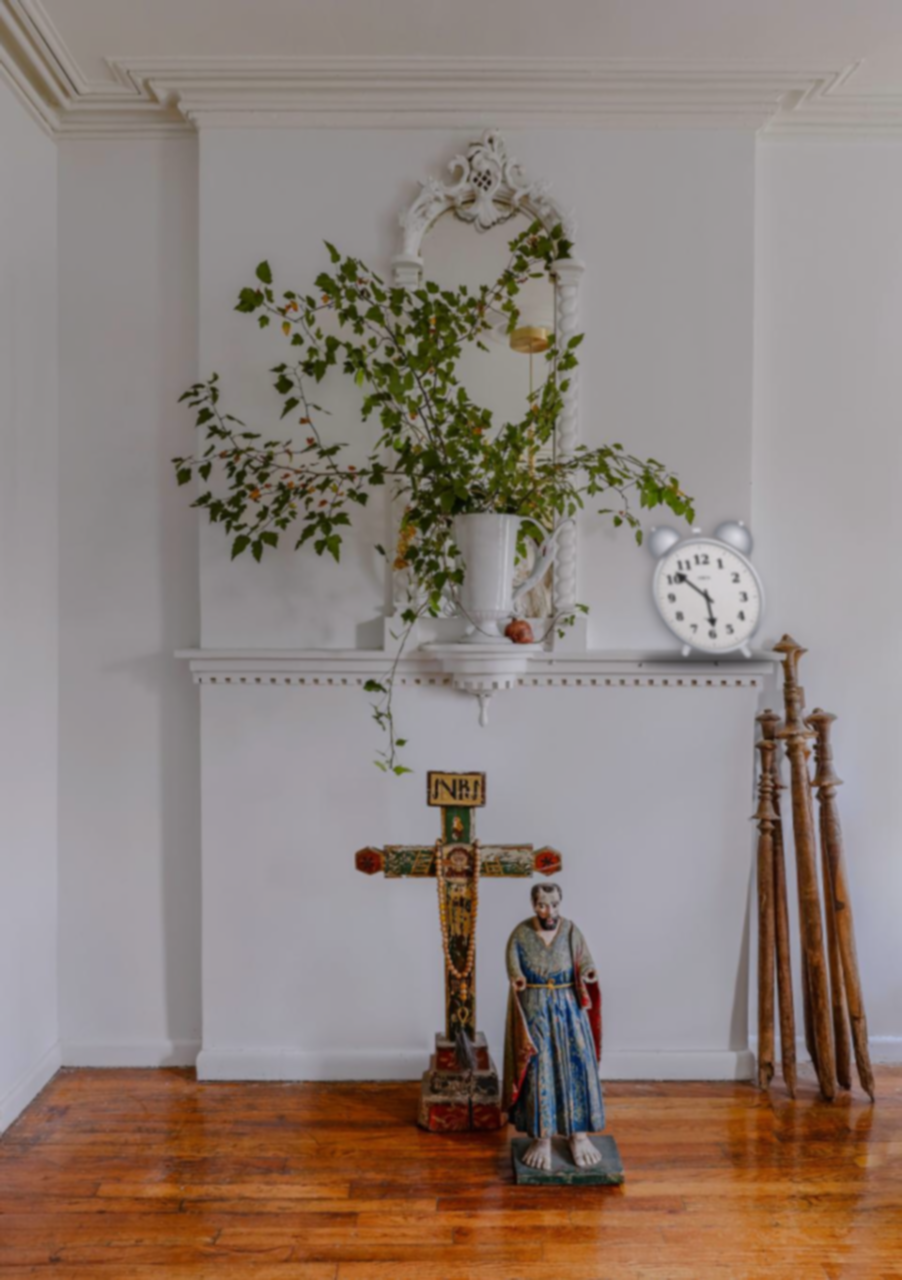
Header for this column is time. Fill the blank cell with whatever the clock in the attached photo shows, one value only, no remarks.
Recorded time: 5:52
